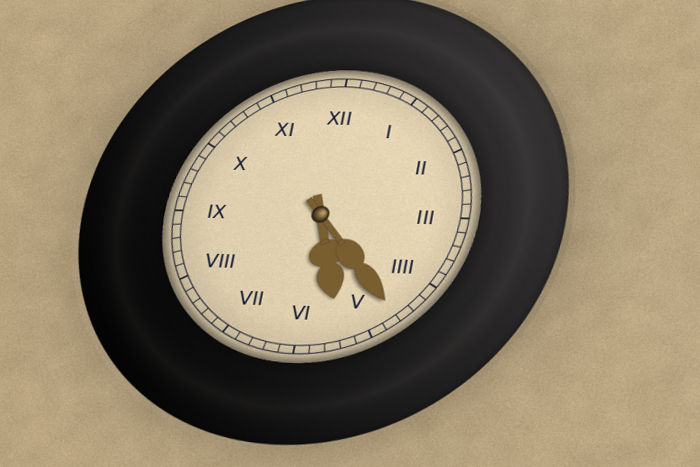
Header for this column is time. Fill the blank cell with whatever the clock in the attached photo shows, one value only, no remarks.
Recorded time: 5:23
